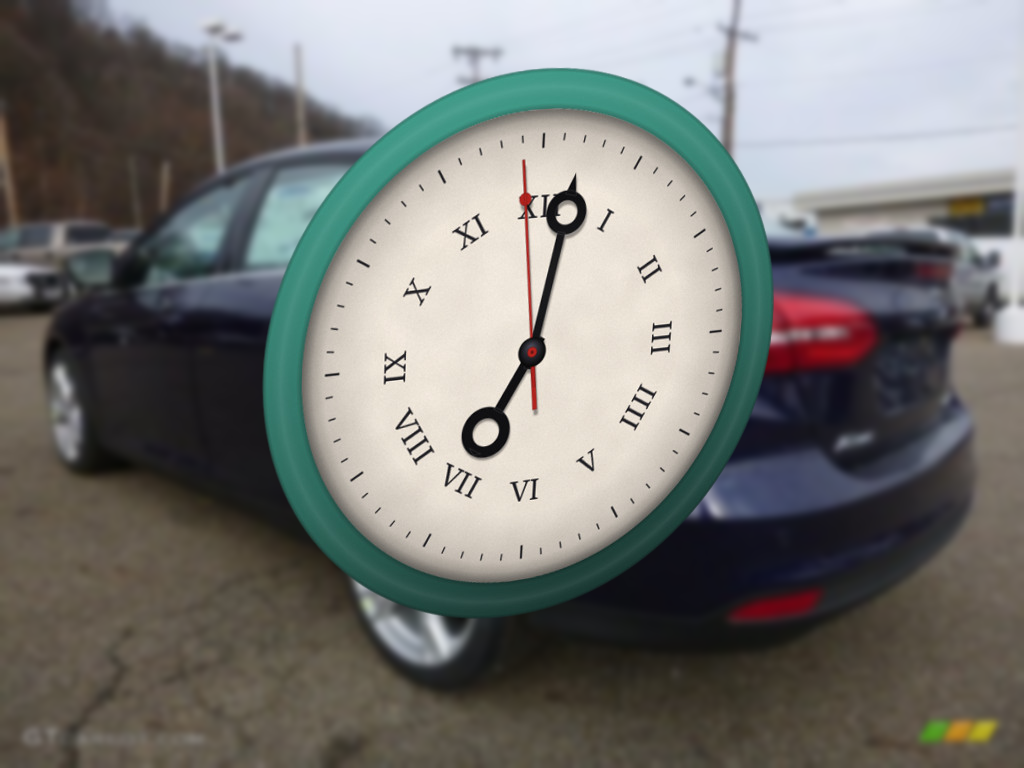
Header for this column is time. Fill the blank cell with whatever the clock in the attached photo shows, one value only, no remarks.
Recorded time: 7:01:59
